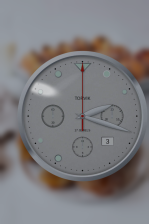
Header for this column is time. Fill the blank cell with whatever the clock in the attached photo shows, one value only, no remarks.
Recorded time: 2:18
